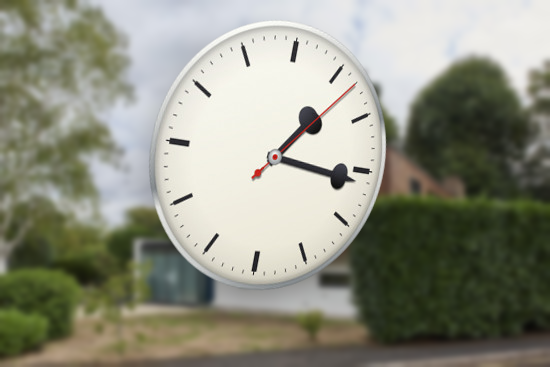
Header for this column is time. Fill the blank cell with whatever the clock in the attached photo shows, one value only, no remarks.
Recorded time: 1:16:07
